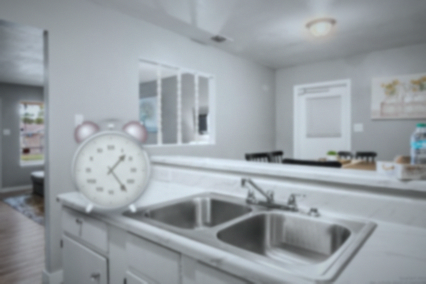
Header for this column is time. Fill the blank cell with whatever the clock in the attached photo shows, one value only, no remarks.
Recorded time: 1:24
